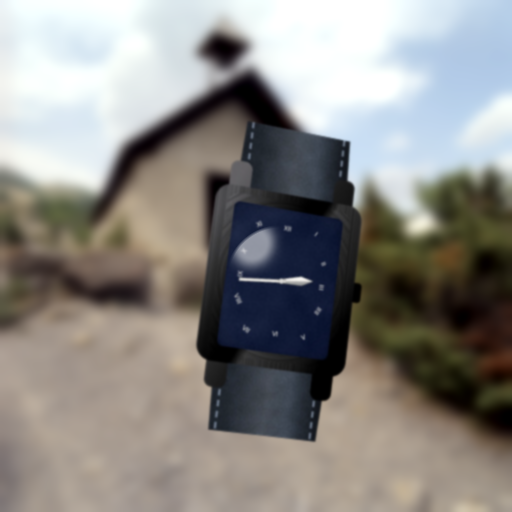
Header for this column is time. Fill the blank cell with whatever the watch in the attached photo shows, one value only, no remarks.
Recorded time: 2:44
